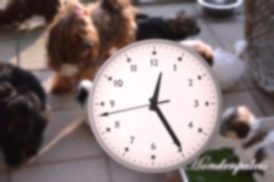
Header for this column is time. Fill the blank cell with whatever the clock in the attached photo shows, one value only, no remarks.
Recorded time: 12:24:43
